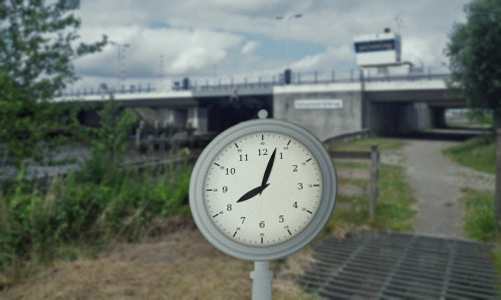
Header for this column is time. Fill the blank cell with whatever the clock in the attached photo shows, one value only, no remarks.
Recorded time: 8:03
